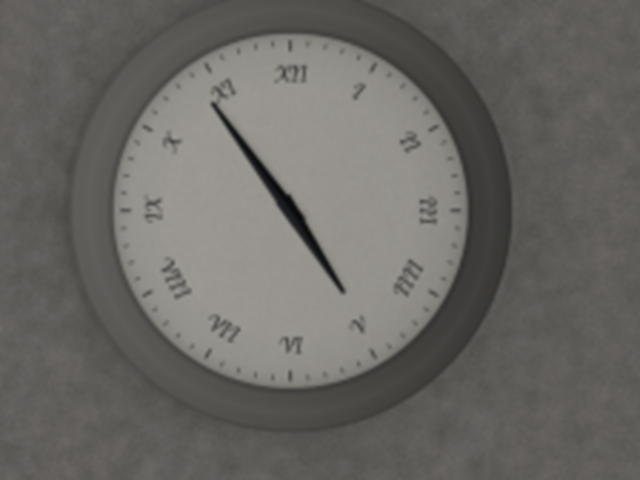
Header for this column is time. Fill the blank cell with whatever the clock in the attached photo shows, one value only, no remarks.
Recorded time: 4:54
